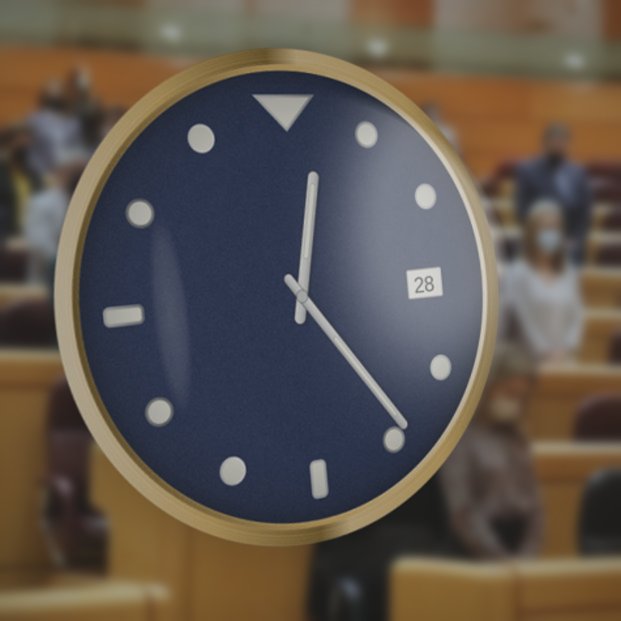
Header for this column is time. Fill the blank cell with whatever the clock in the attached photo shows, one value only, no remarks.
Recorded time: 12:24
